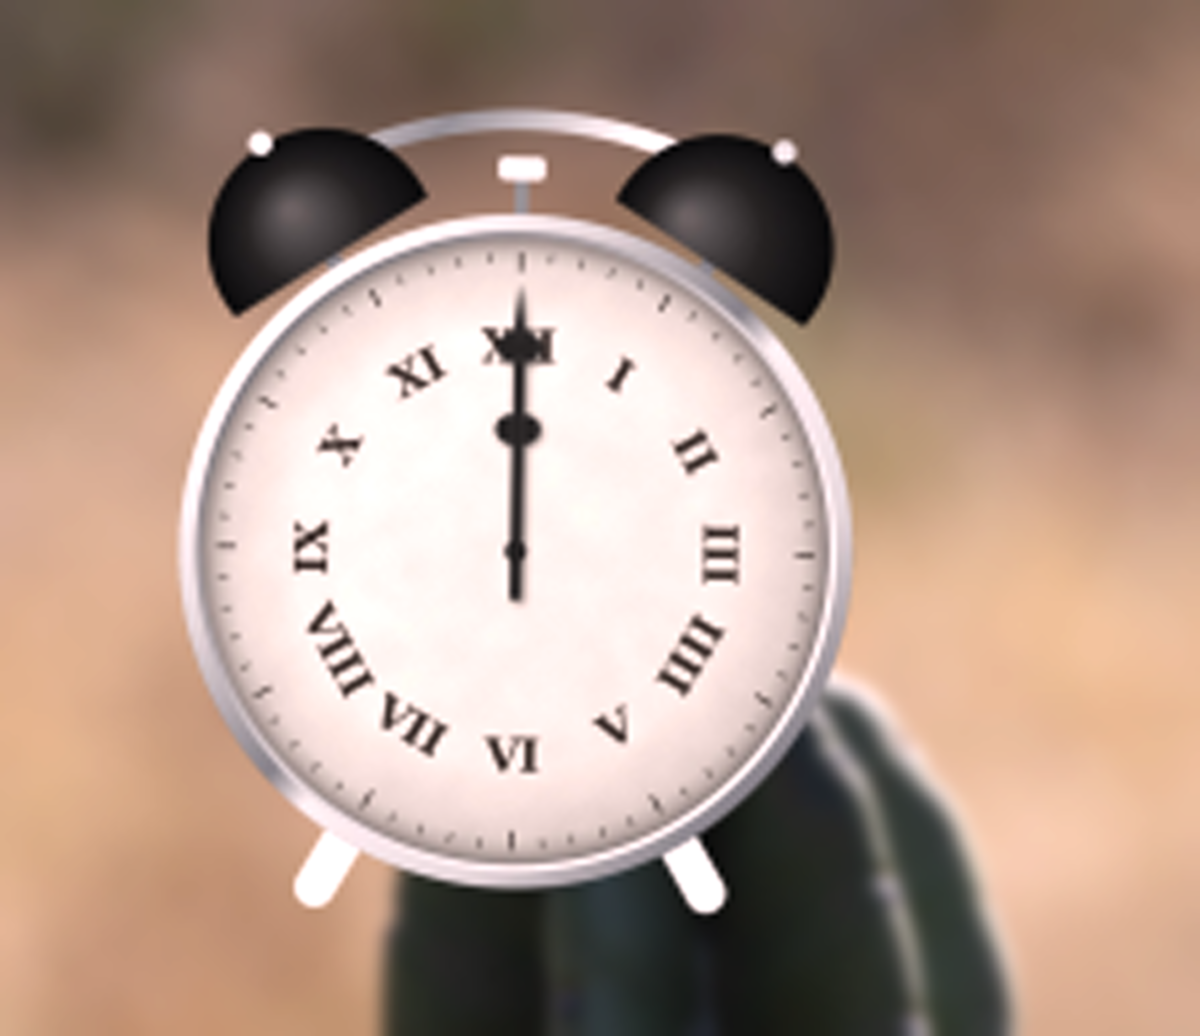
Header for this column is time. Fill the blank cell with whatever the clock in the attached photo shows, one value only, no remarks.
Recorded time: 12:00
